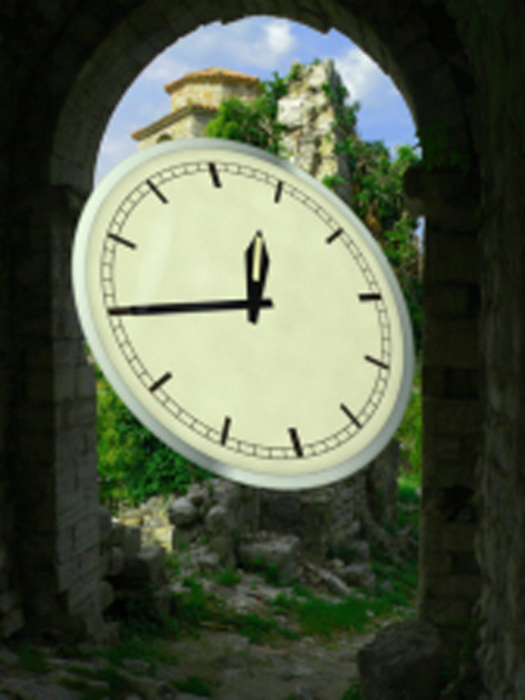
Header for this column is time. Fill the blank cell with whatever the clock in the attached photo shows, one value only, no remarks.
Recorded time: 12:45
